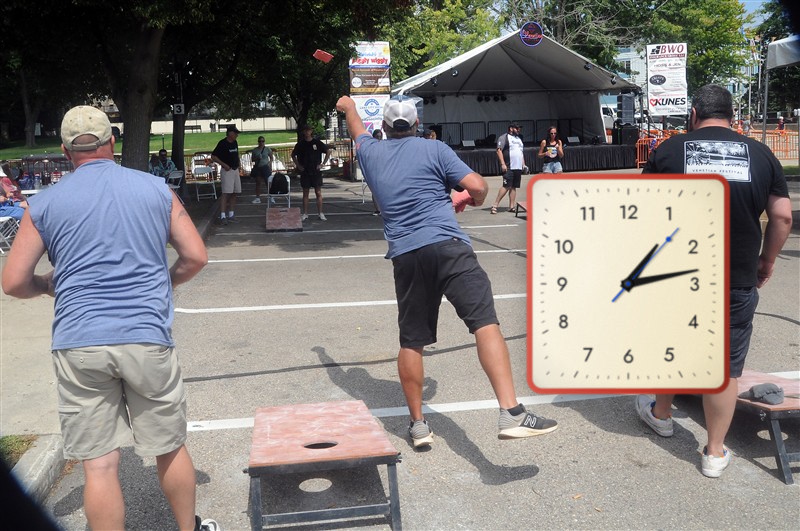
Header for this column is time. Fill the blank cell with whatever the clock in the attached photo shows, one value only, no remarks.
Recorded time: 1:13:07
